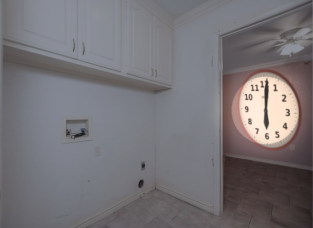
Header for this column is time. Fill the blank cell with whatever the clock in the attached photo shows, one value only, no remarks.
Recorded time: 6:01
